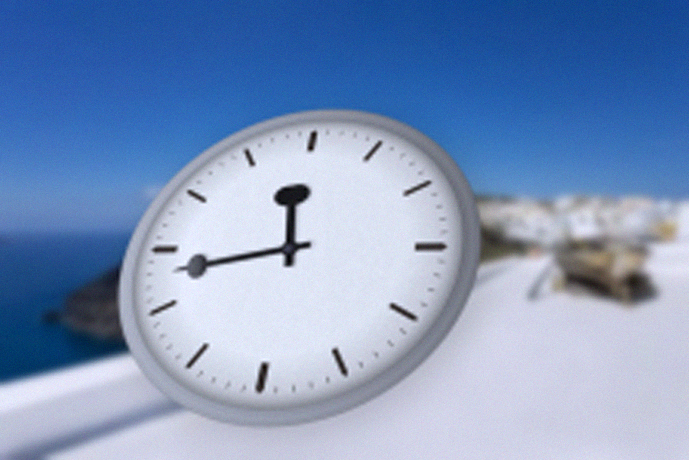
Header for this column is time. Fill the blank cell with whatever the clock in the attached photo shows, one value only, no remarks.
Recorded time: 11:43
